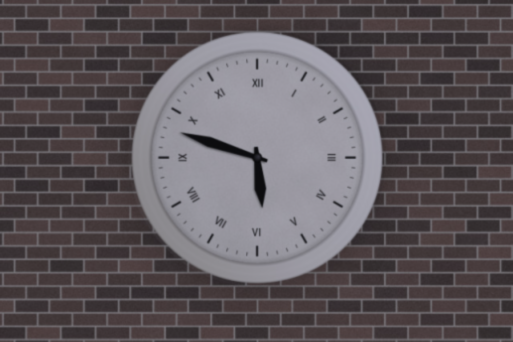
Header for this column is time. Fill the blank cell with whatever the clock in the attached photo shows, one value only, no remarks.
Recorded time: 5:48
